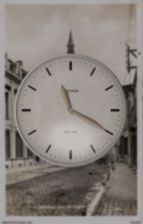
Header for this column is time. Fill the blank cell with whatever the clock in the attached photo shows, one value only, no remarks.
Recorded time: 11:20
